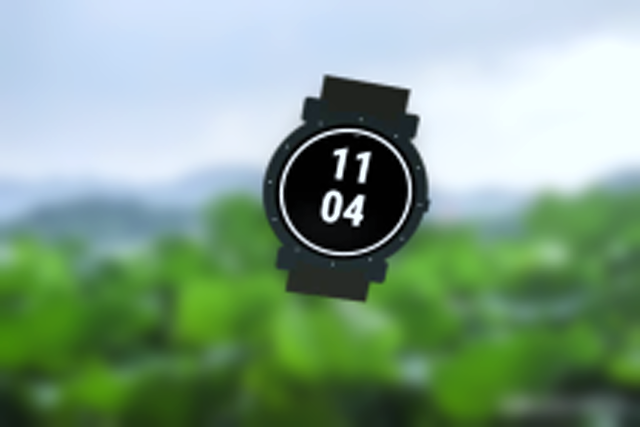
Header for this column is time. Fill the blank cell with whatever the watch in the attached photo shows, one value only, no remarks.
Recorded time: 11:04
